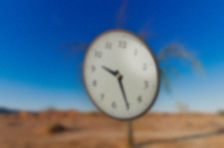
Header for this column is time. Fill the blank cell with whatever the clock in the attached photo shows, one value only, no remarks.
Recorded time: 9:25
